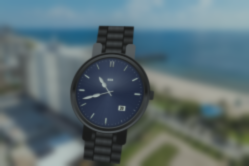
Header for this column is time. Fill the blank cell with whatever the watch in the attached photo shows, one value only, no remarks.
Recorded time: 10:42
